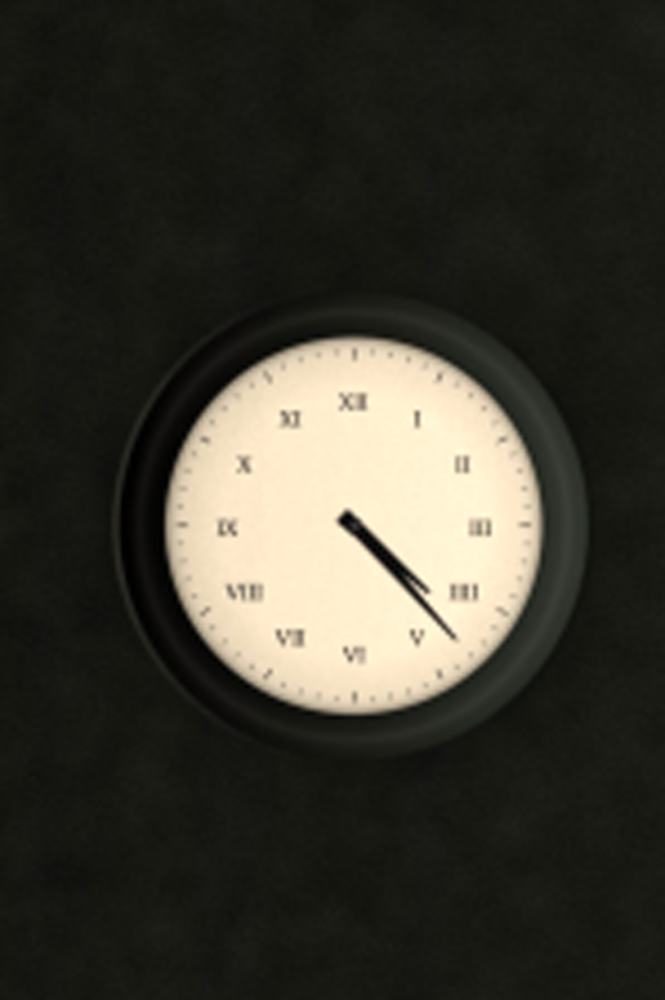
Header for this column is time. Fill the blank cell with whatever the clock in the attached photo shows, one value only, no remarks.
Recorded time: 4:23
